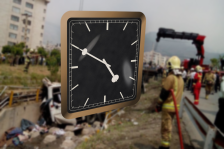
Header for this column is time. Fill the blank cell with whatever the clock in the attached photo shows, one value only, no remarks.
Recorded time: 4:50
